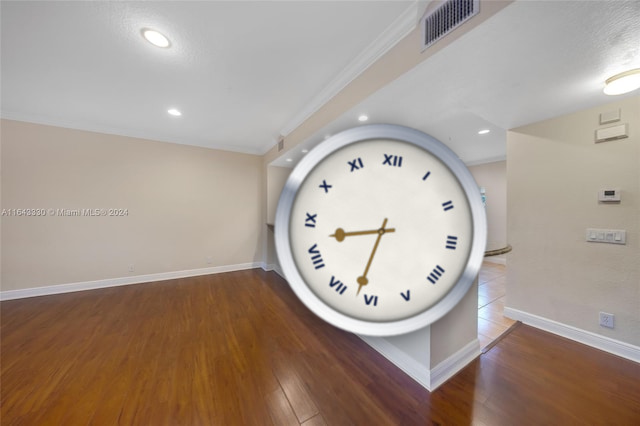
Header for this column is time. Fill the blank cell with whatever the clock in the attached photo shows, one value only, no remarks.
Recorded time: 8:32
